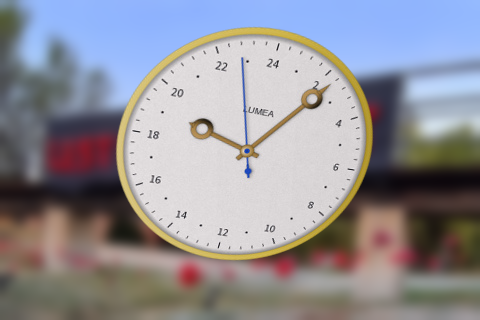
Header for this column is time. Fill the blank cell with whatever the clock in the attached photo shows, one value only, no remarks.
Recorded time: 19:05:57
